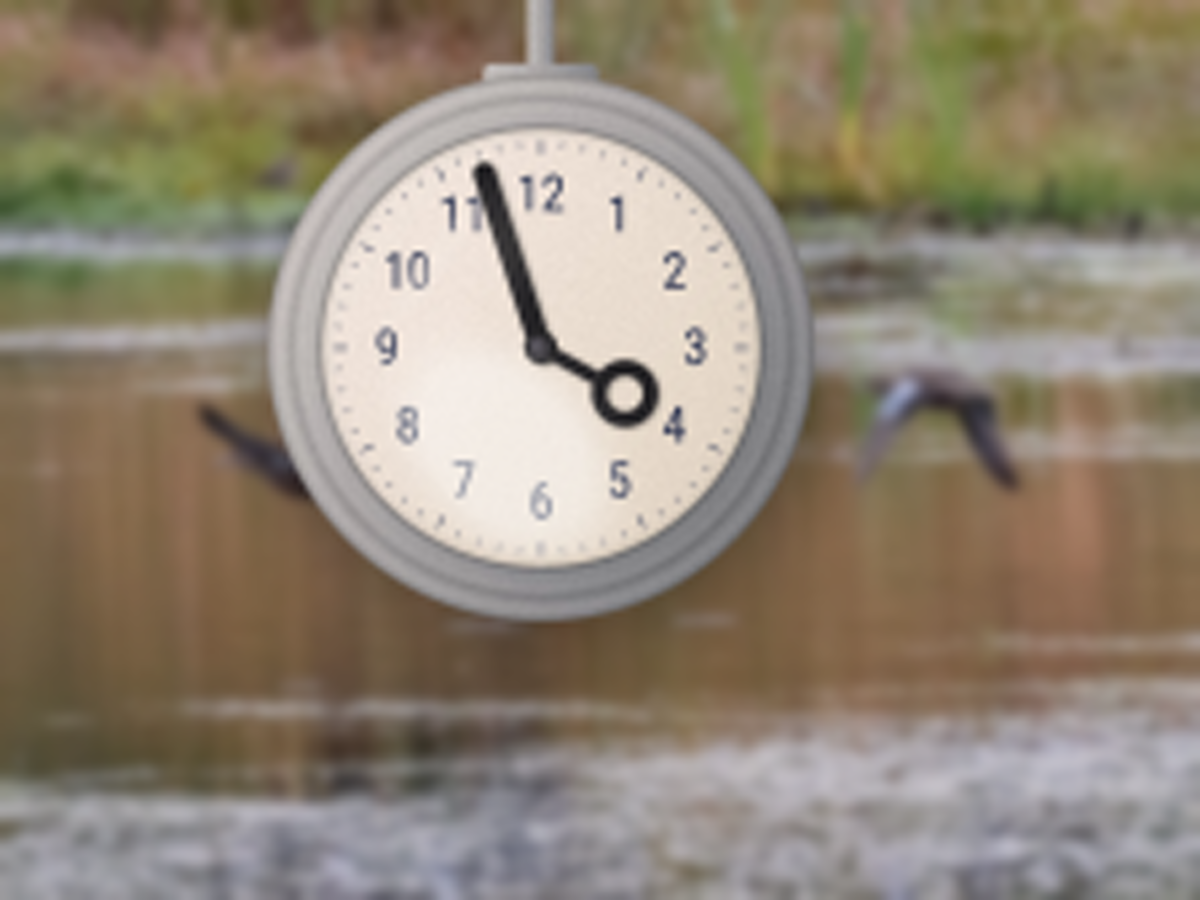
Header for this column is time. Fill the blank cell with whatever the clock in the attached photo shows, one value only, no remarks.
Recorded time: 3:57
